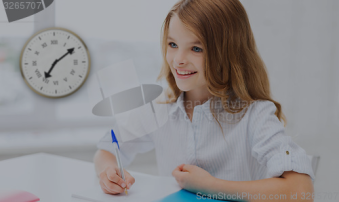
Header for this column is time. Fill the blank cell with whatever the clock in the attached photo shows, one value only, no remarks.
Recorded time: 7:09
